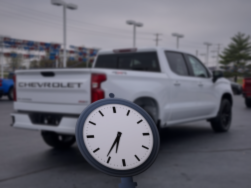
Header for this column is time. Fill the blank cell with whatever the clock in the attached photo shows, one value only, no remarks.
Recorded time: 6:36
